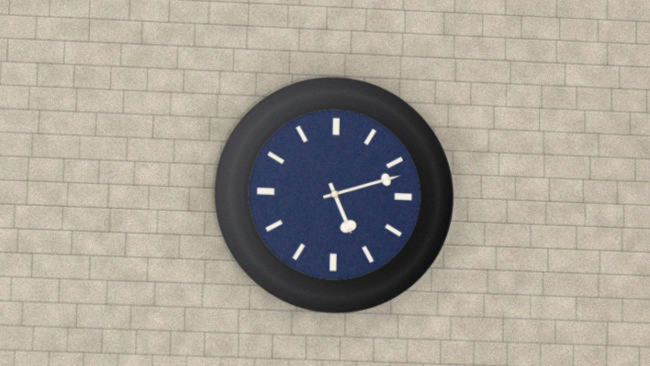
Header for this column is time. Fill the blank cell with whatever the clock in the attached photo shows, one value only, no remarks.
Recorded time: 5:12
